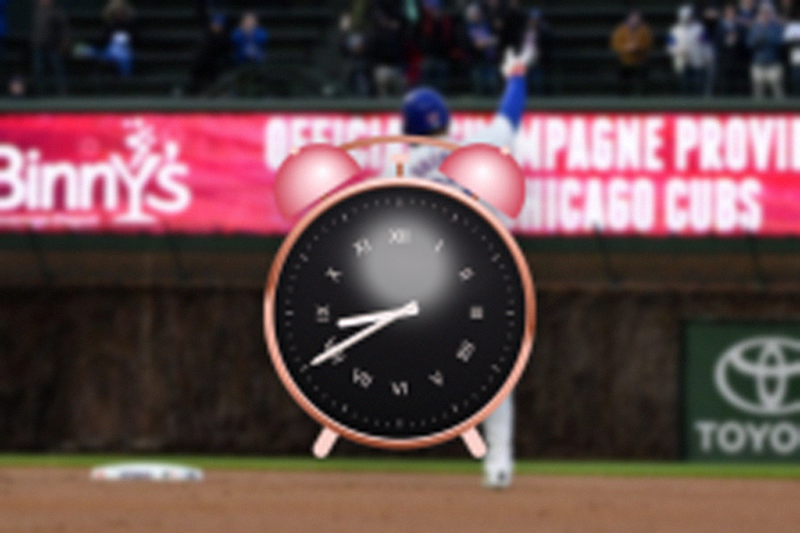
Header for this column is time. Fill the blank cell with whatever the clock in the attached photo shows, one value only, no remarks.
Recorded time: 8:40
